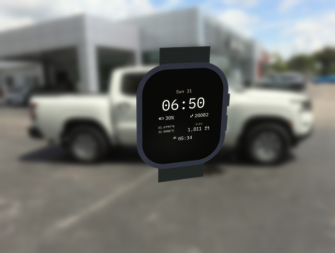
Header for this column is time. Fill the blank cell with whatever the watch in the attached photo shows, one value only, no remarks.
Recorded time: 6:50
